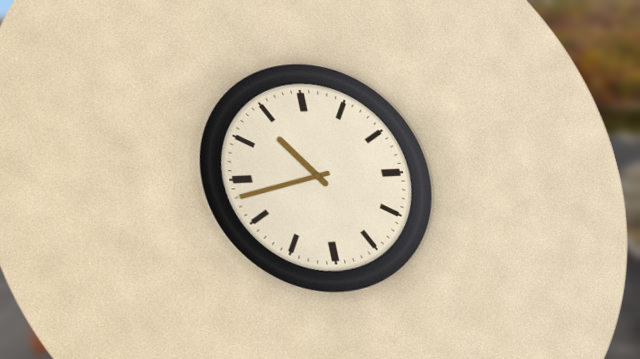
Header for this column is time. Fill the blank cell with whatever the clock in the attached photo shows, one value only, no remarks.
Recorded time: 10:43
